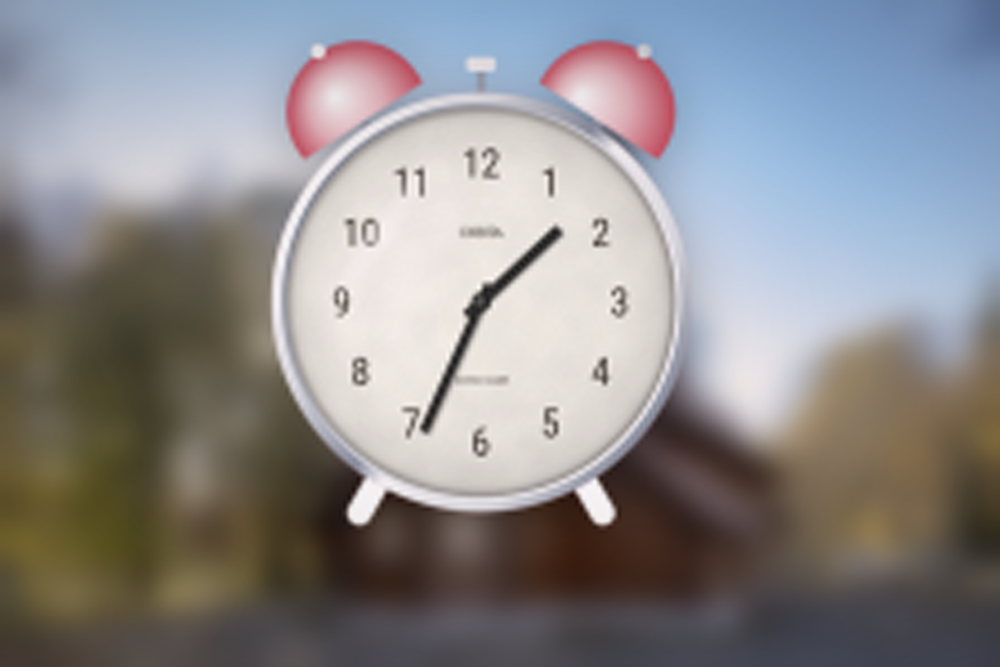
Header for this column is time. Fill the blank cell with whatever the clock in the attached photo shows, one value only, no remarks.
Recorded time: 1:34
